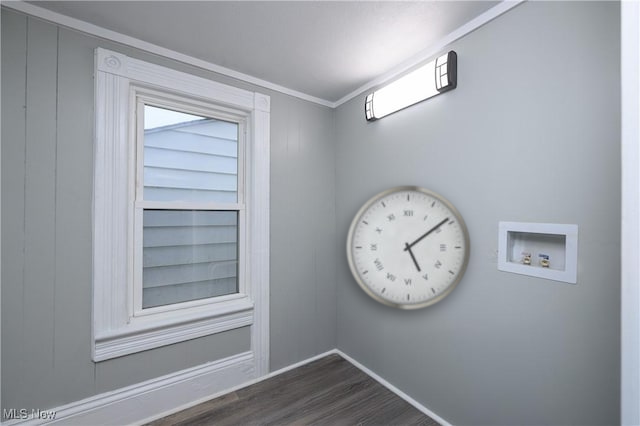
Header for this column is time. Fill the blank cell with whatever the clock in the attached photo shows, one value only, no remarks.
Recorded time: 5:09
